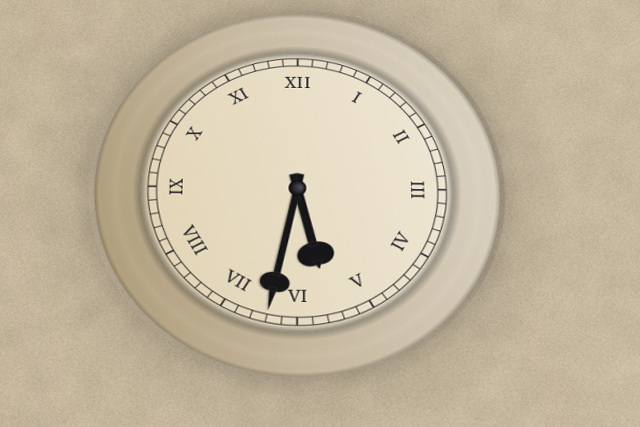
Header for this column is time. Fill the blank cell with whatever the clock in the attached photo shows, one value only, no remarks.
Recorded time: 5:32
